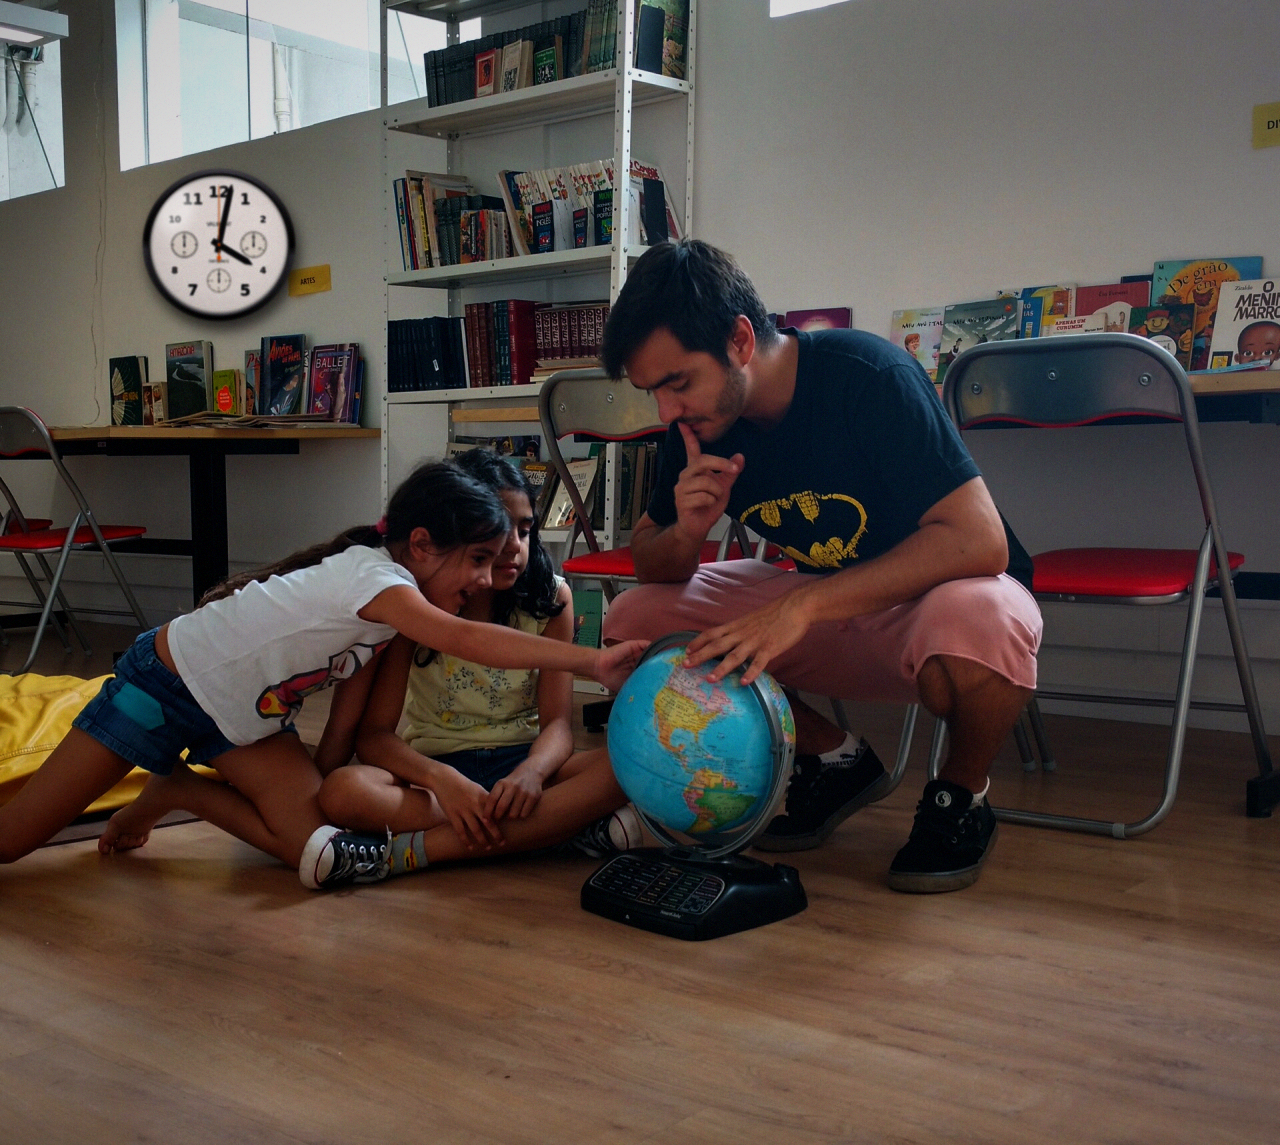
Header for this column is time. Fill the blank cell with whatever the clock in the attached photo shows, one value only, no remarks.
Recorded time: 4:02
